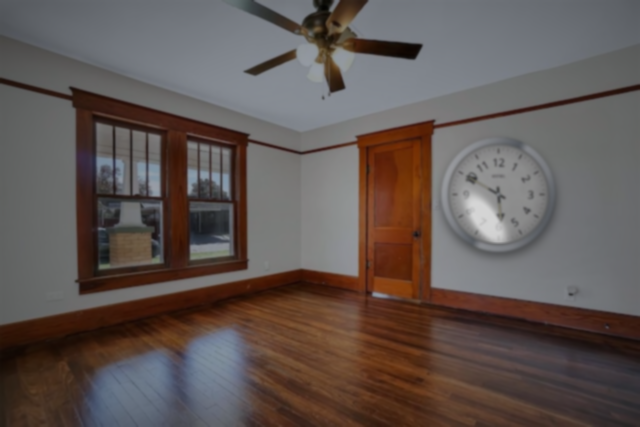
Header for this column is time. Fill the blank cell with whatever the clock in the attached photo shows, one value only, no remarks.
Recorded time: 5:50
